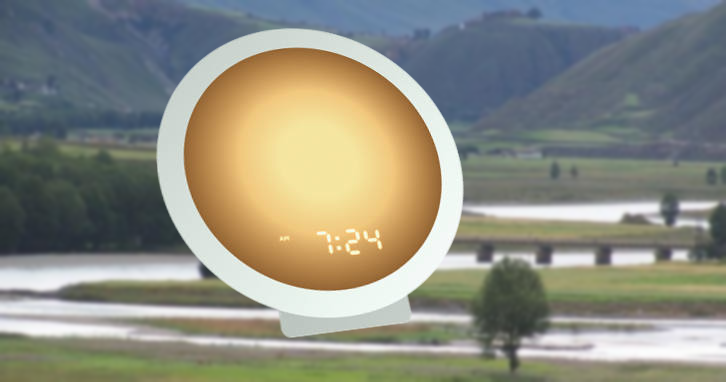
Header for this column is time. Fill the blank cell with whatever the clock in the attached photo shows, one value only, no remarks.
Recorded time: 7:24
